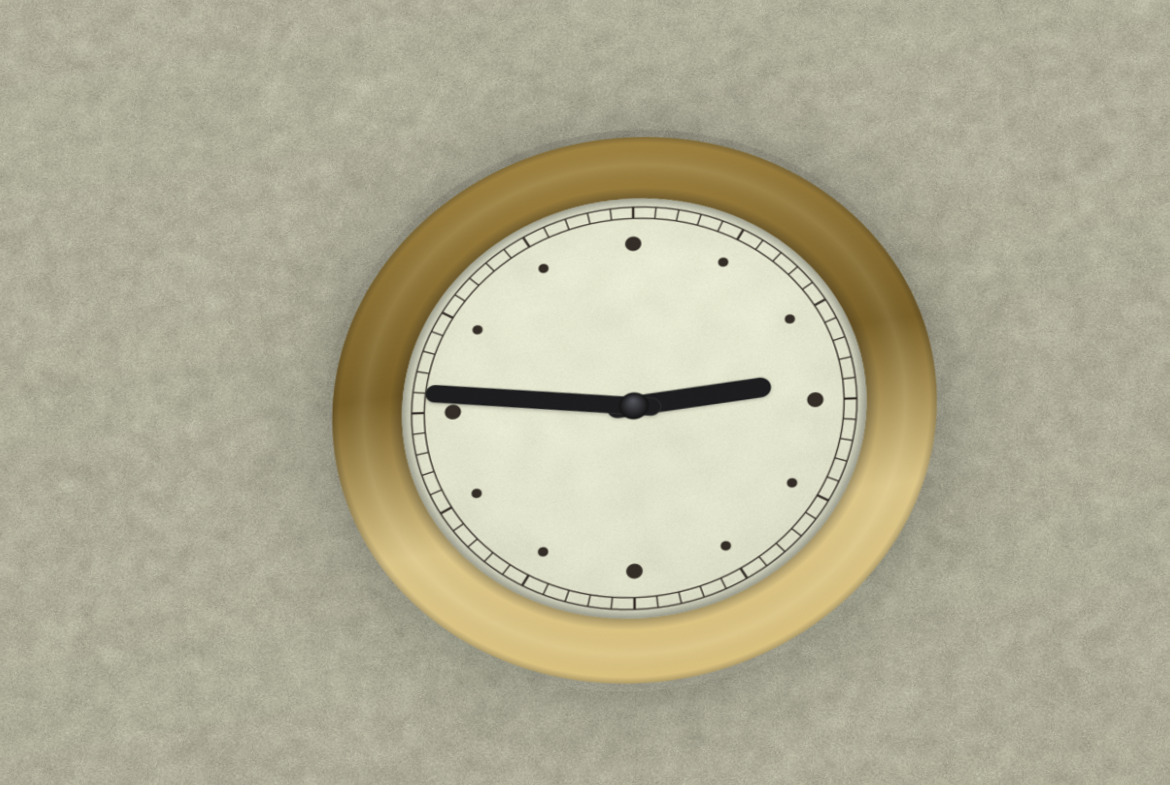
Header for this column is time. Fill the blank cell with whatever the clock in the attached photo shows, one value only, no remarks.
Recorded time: 2:46
